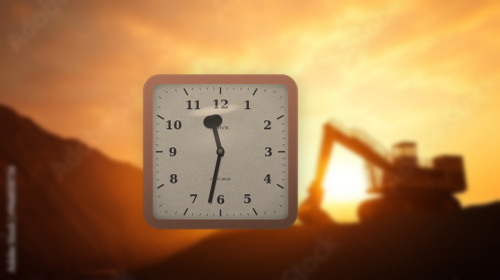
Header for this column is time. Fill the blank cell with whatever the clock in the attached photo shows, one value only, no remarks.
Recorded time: 11:32
